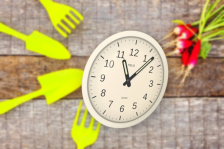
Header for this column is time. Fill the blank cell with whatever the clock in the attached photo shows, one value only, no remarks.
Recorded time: 11:07
